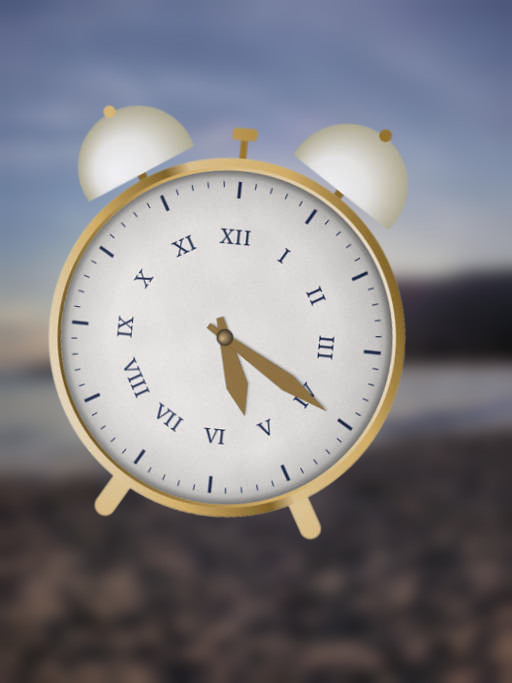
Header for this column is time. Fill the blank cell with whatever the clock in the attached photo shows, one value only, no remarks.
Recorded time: 5:20
